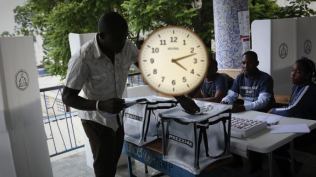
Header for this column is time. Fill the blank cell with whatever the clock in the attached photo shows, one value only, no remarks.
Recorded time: 4:12
